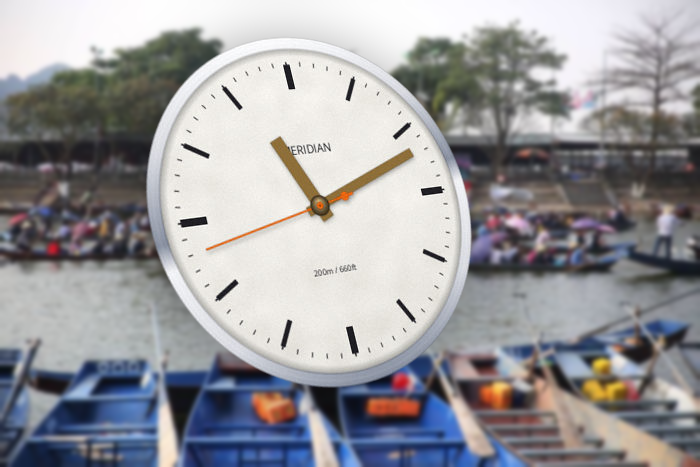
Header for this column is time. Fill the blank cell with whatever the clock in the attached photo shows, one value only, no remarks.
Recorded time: 11:11:43
